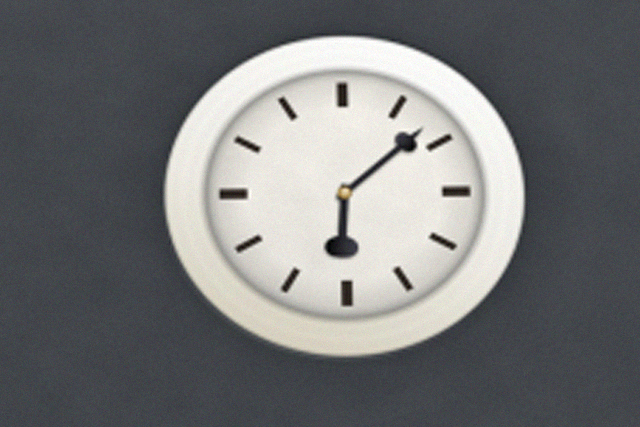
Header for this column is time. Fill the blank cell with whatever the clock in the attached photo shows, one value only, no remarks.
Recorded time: 6:08
